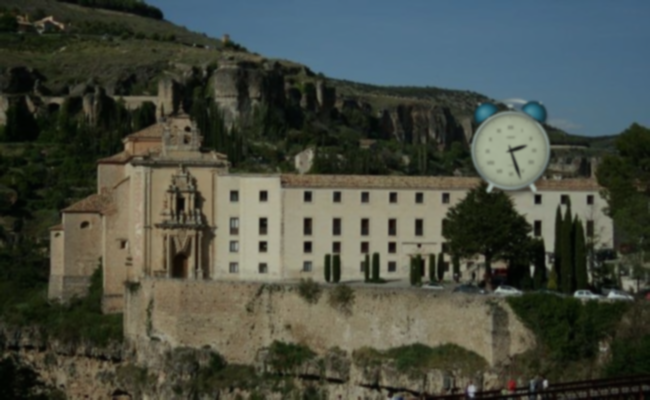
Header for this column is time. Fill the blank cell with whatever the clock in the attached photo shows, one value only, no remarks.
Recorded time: 2:27
